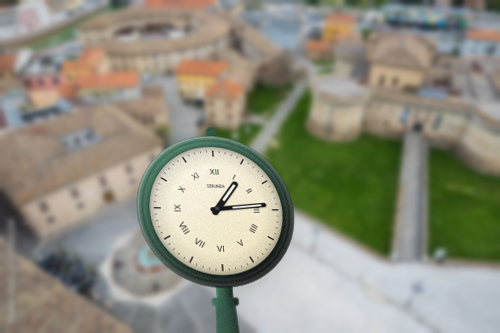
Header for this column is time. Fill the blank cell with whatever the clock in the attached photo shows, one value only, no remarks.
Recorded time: 1:14
